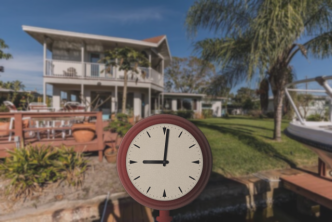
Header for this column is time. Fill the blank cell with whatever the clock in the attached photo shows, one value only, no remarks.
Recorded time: 9:01
